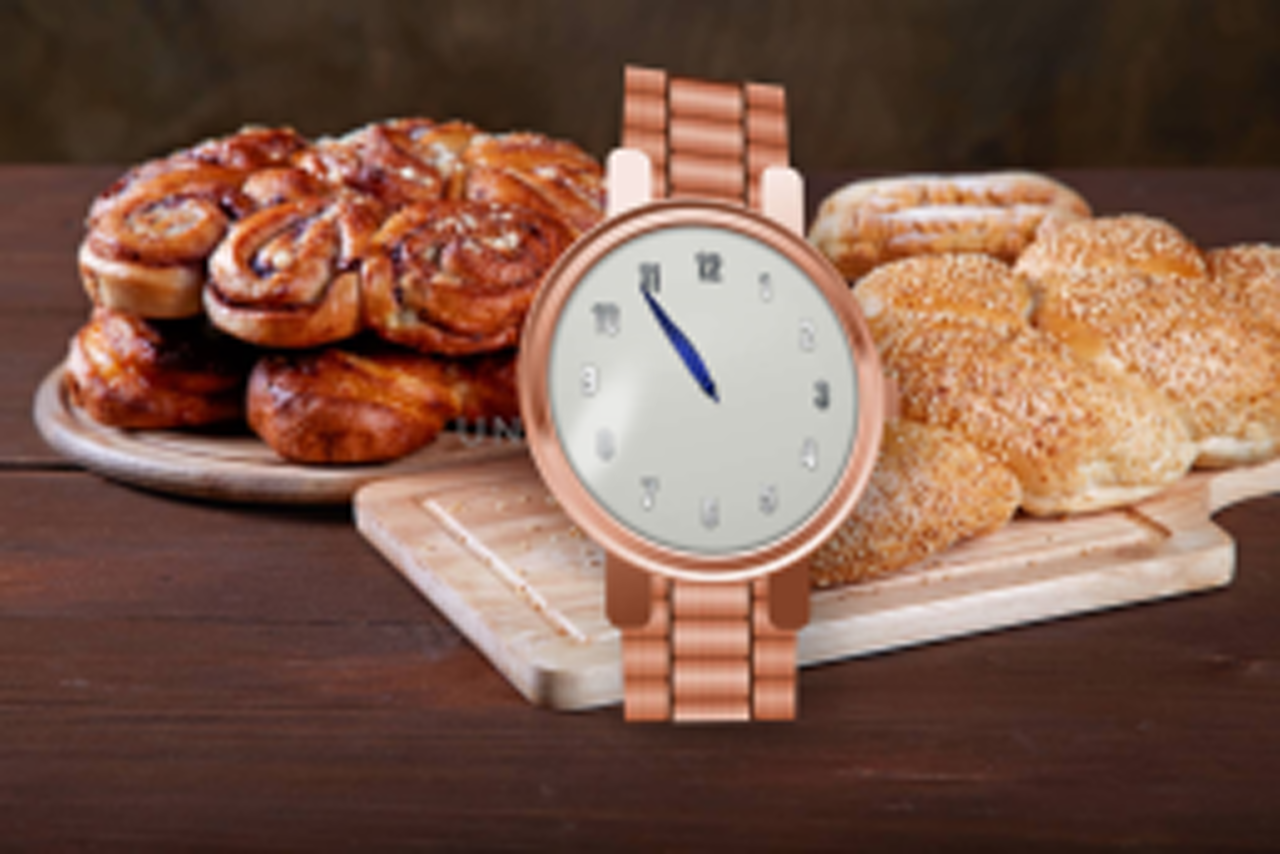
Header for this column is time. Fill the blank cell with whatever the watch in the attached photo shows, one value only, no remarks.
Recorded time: 10:54
